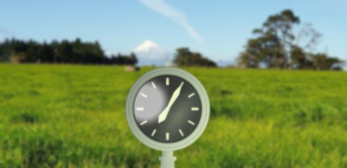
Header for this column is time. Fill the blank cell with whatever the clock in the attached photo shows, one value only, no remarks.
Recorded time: 7:05
